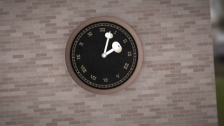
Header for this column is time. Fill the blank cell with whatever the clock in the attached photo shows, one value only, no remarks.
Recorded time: 2:03
